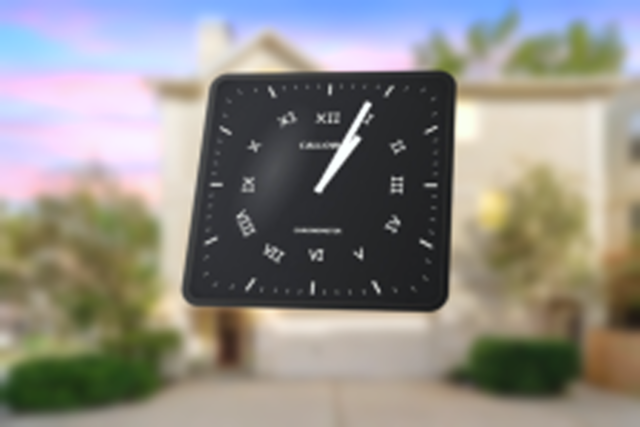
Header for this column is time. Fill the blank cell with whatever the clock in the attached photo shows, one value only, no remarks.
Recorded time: 1:04
